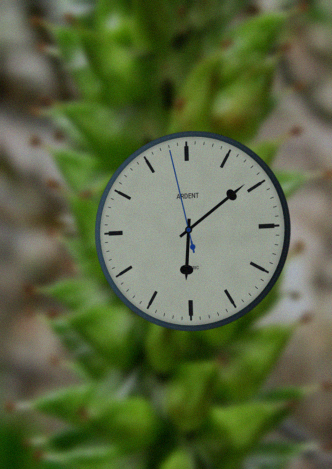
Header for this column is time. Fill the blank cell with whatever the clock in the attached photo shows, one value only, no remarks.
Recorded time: 6:08:58
